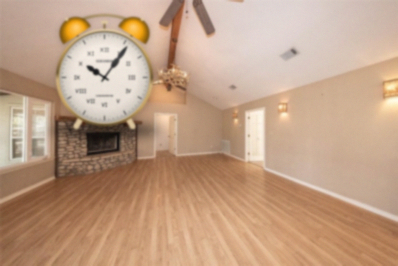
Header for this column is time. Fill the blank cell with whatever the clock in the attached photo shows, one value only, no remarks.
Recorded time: 10:06
